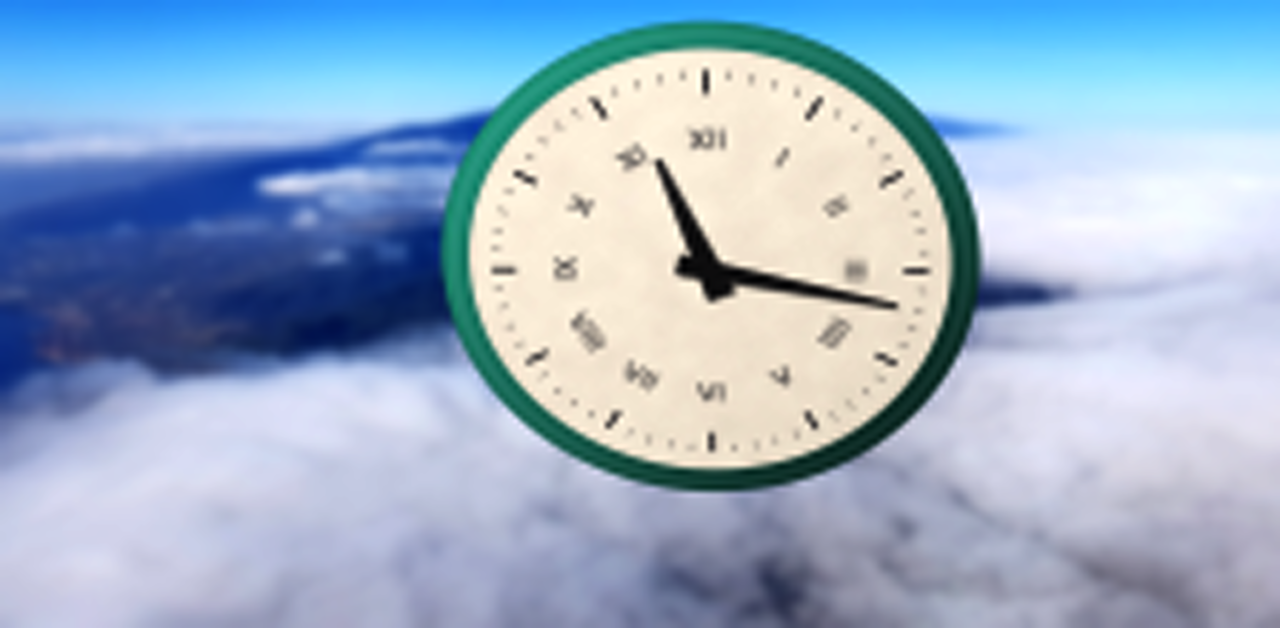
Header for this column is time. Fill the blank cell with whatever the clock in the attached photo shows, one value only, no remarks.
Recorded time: 11:17
